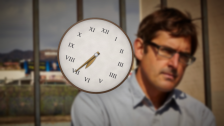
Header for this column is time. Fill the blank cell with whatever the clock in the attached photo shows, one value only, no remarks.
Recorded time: 6:35
